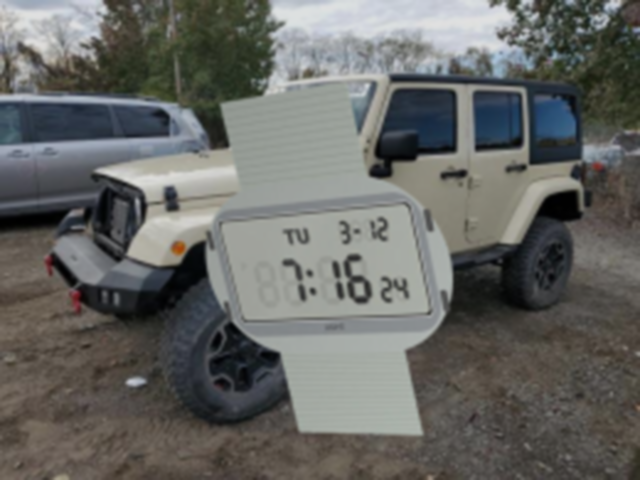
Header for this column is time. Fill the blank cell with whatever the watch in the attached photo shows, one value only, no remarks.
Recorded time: 7:16:24
